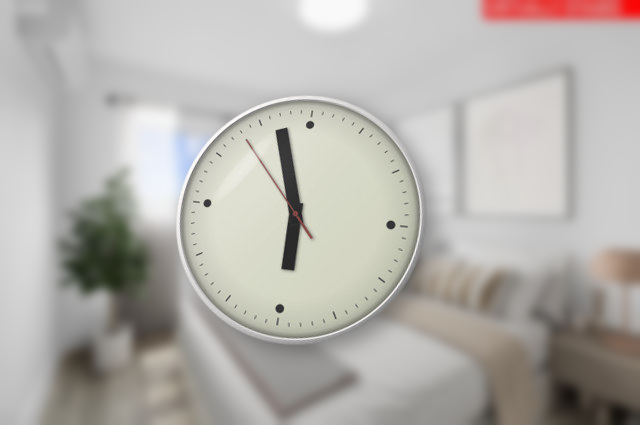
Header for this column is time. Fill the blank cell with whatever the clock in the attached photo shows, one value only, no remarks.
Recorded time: 5:56:53
